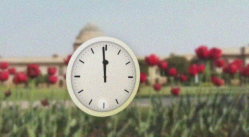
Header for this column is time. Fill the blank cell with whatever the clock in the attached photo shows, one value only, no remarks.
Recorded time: 11:59
